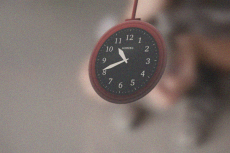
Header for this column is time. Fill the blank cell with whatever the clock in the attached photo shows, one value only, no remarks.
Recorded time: 10:41
